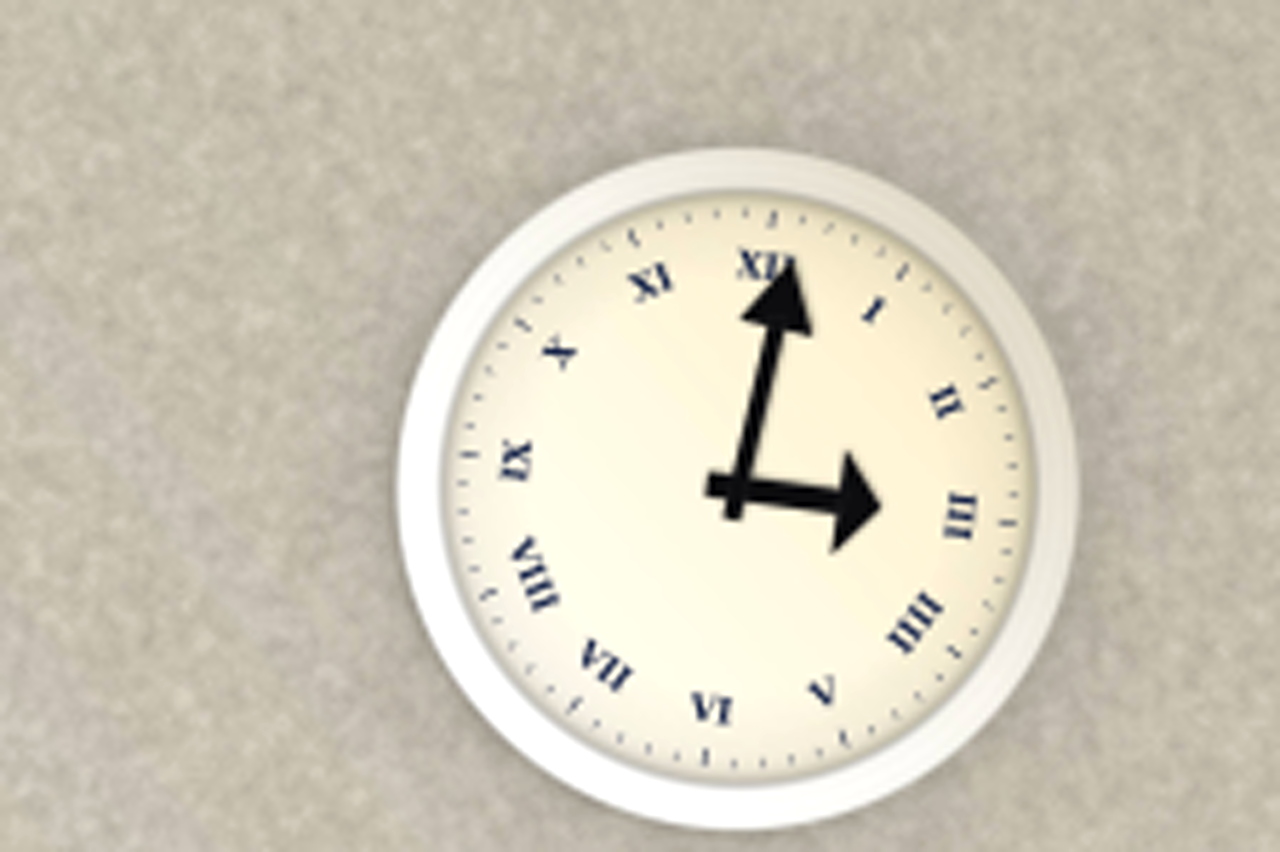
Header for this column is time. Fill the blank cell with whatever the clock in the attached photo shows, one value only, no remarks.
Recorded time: 3:01
